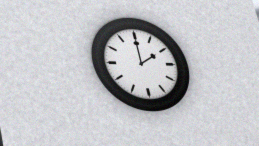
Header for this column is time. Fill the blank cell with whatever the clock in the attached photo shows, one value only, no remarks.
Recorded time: 2:00
